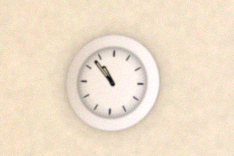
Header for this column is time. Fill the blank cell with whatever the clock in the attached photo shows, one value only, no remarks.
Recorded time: 10:53
